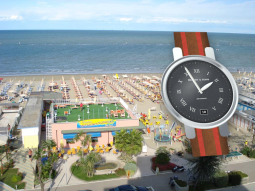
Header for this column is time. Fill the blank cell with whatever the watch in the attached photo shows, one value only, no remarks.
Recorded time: 1:56
